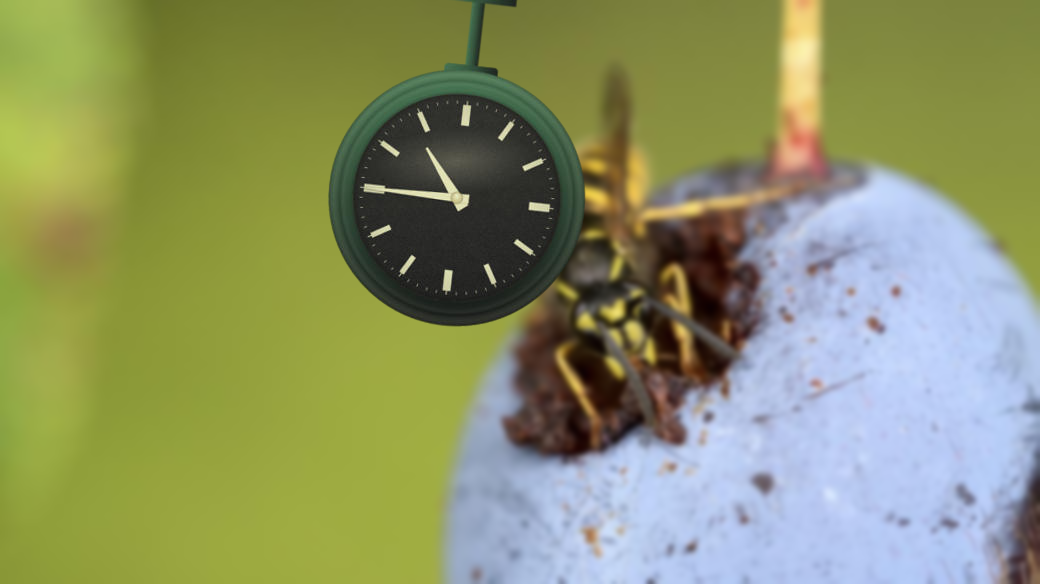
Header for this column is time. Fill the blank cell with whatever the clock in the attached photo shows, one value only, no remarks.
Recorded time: 10:45
